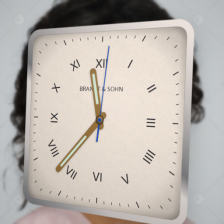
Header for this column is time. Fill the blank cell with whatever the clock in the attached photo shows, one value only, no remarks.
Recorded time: 11:37:01
